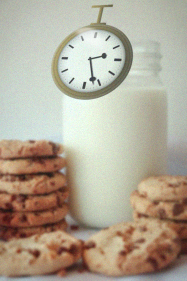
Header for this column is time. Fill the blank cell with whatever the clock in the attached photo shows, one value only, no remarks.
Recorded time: 2:27
